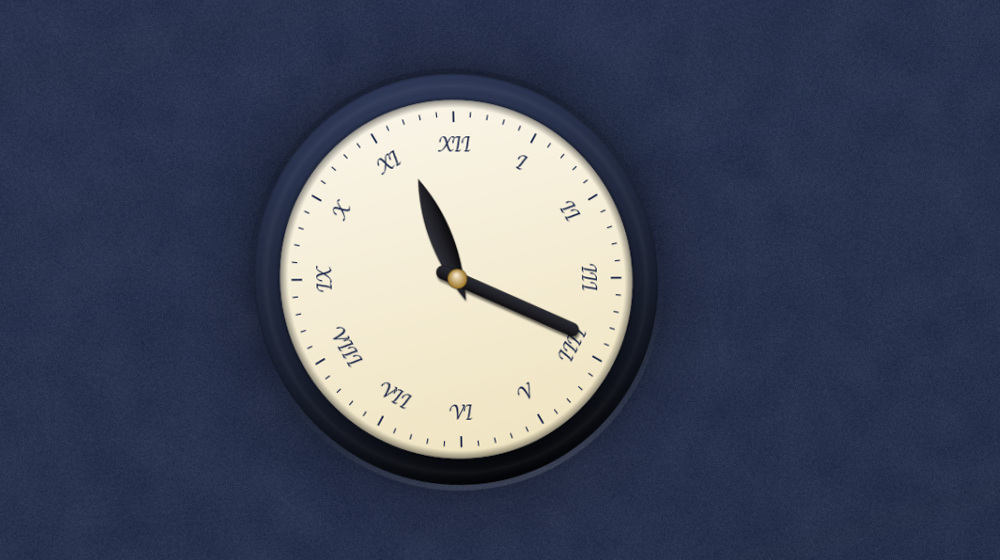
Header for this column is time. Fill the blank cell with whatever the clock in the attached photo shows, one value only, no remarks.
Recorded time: 11:19
